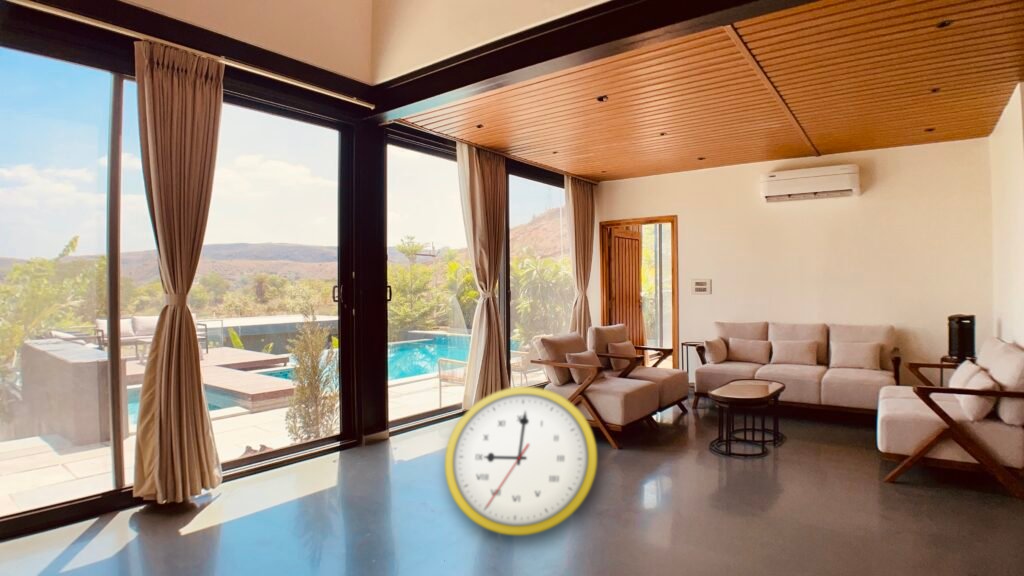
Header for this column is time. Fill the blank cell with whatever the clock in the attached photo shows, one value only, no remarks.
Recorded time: 9:00:35
